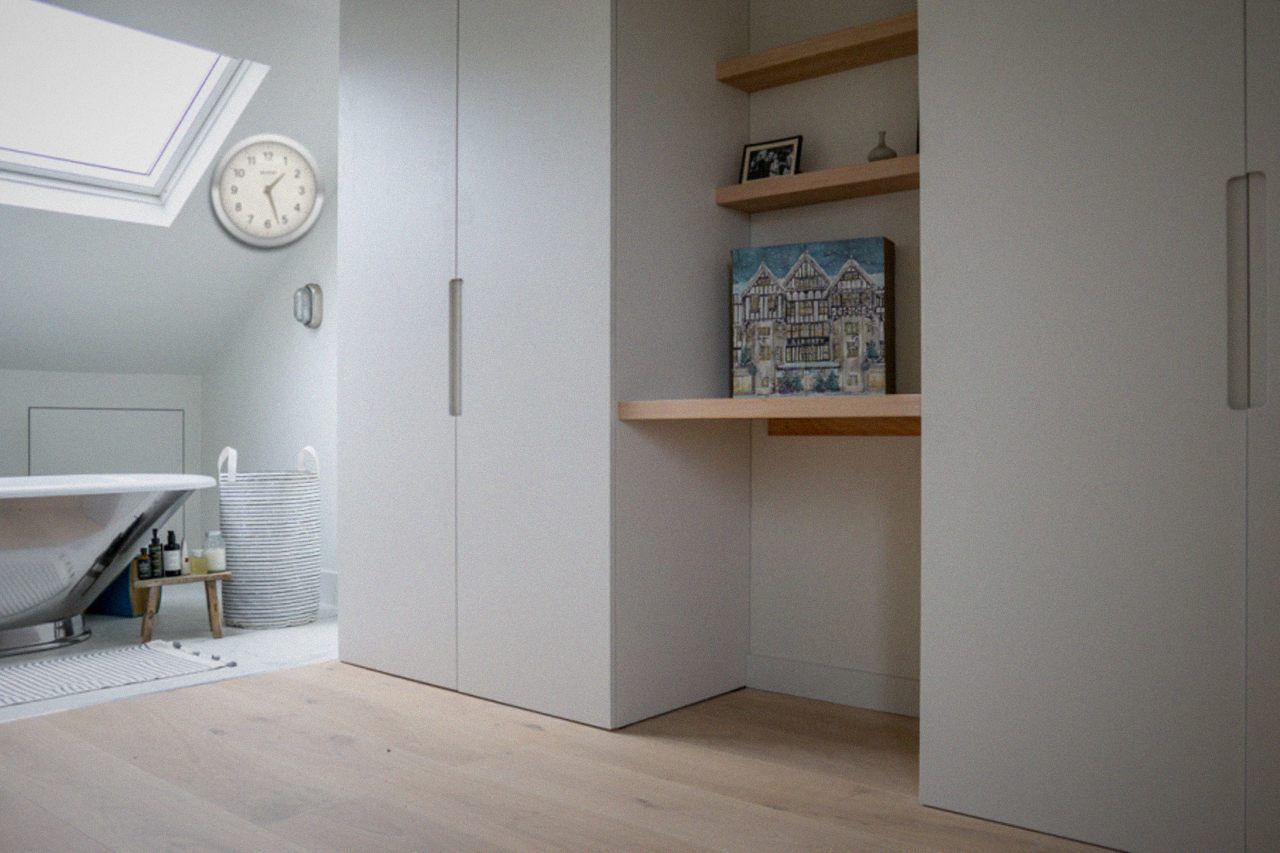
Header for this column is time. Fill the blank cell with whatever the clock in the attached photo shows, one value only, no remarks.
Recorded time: 1:27
